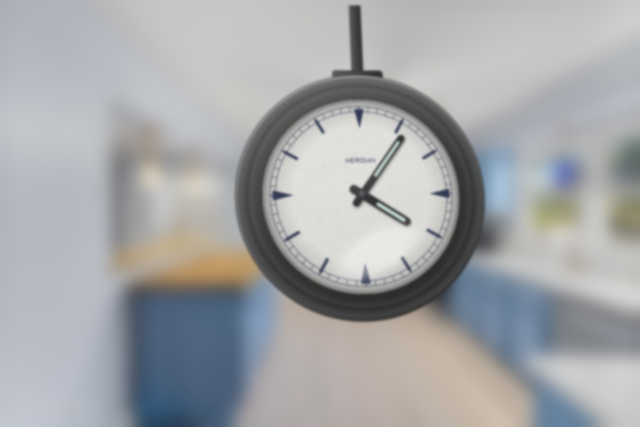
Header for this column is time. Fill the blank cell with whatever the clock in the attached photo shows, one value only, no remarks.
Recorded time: 4:06
